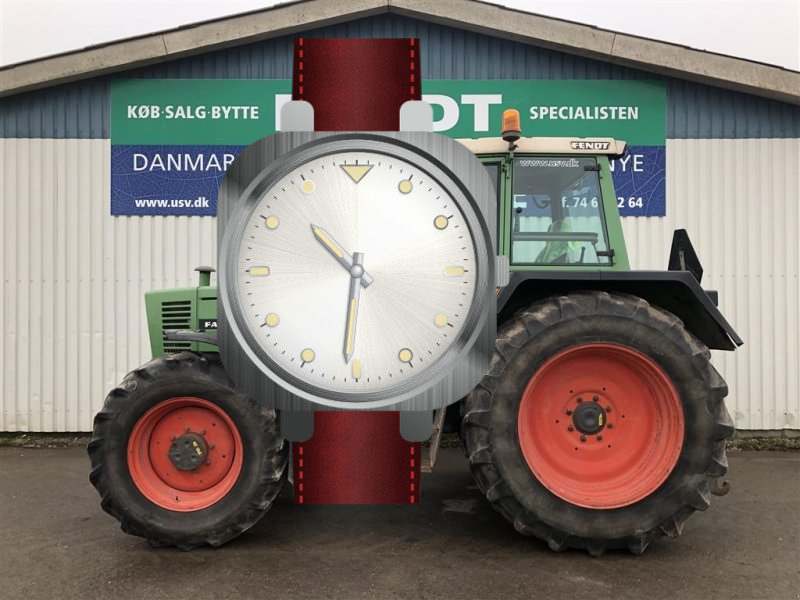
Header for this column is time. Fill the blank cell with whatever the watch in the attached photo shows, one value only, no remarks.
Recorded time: 10:31
